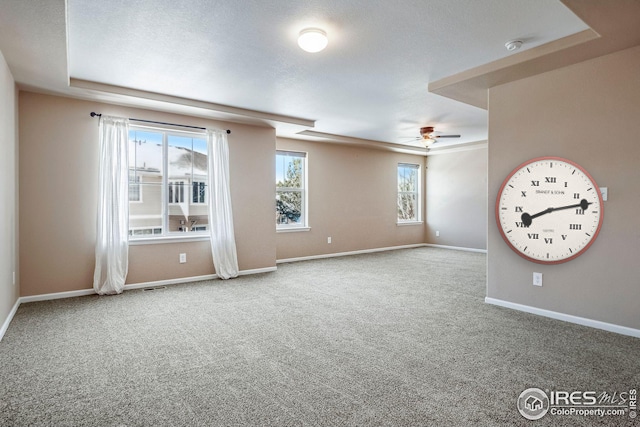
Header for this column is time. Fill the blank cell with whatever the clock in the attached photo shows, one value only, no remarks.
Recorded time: 8:13
